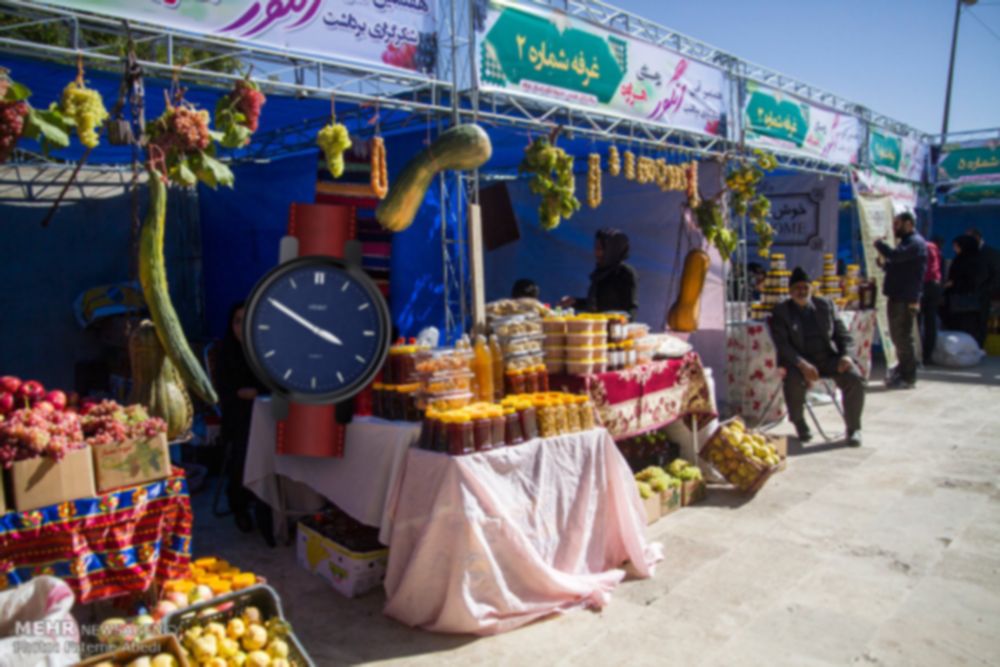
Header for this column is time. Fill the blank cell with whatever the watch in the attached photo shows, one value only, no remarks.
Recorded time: 3:50
